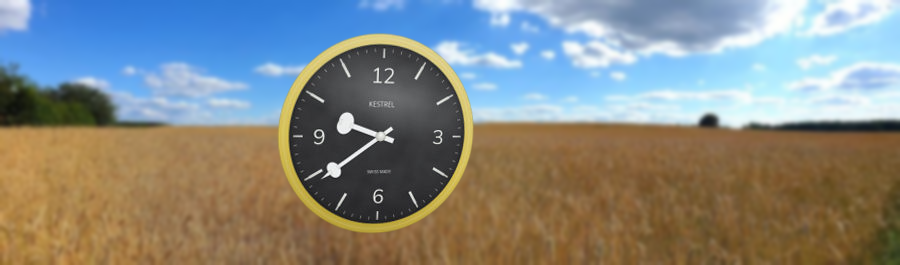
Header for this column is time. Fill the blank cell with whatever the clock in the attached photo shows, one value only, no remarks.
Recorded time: 9:39
